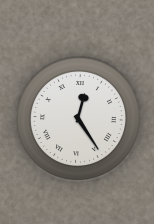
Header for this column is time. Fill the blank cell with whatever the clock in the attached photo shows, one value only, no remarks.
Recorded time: 12:24
